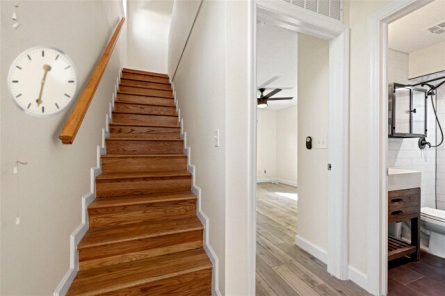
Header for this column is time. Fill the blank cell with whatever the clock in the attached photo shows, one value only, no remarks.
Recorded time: 12:32
